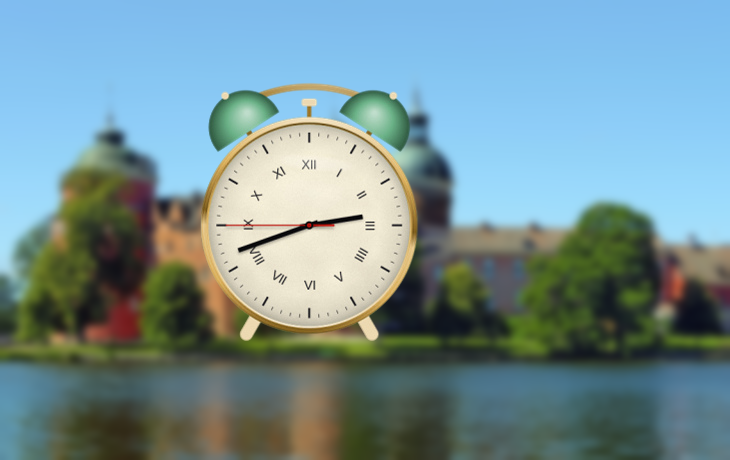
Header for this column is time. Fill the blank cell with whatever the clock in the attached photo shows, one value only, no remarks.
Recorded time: 2:41:45
